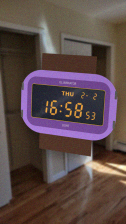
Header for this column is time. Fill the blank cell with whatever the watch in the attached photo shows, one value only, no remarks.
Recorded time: 16:58:53
